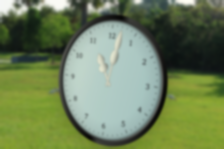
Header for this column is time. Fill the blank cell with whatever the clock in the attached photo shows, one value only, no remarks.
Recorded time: 11:02
